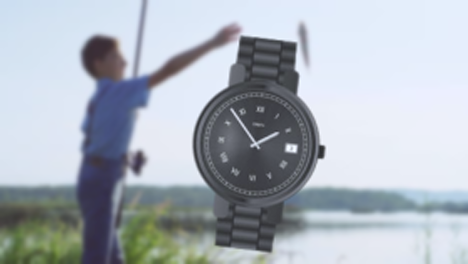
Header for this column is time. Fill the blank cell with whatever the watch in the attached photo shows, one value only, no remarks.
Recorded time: 1:53
